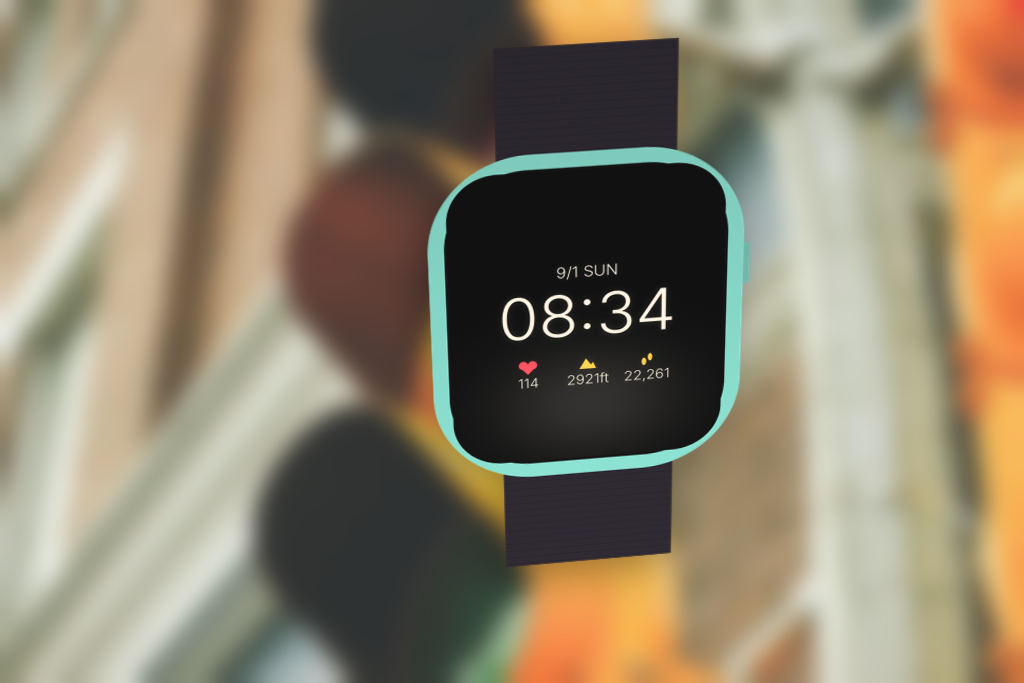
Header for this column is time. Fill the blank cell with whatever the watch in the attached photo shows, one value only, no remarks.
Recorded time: 8:34
